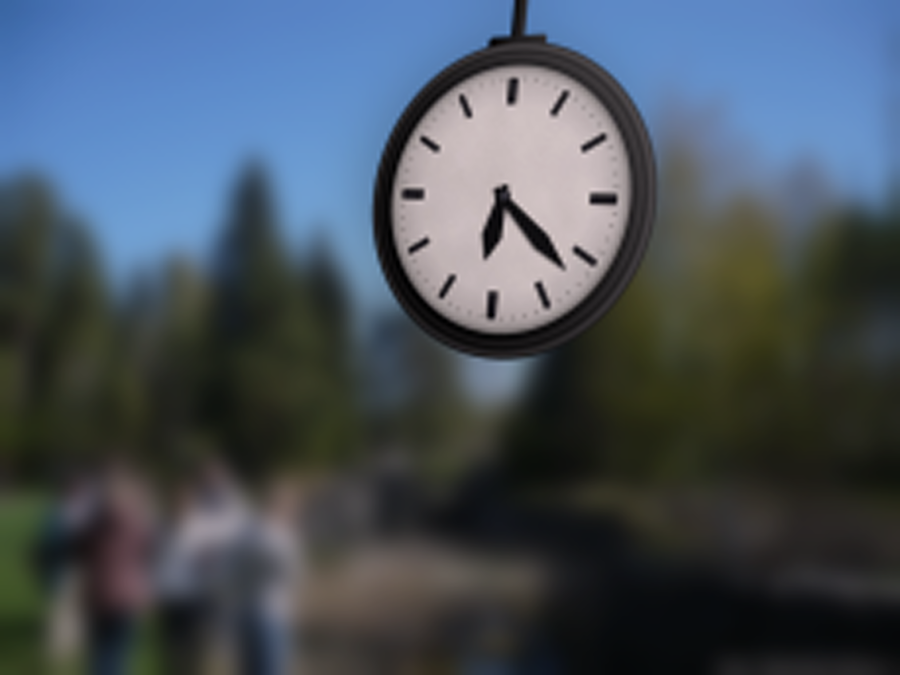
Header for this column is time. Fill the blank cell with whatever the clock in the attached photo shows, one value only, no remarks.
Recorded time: 6:22
